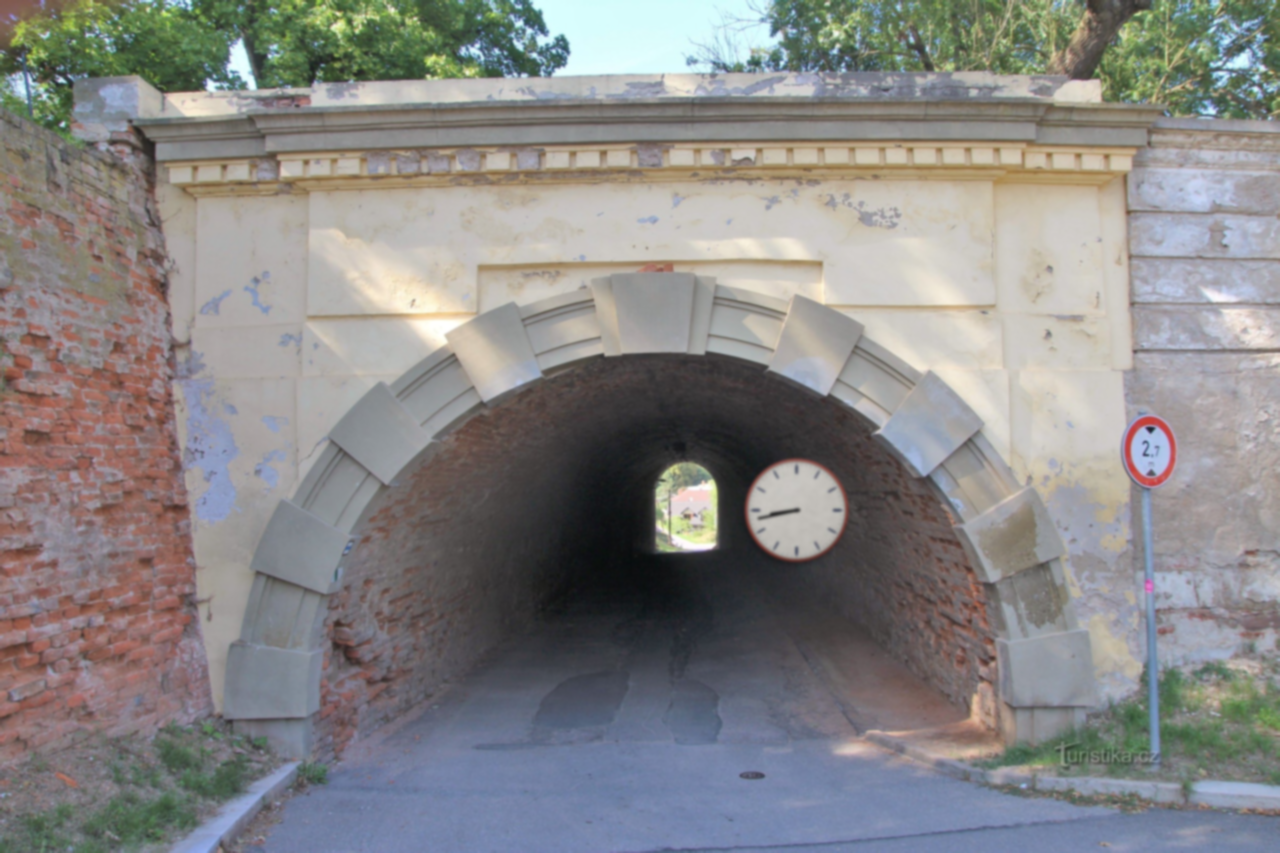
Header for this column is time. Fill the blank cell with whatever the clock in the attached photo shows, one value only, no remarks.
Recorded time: 8:43
